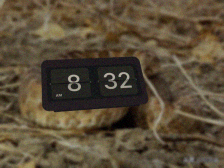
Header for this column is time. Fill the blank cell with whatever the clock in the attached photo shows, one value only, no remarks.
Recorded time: 8:32
